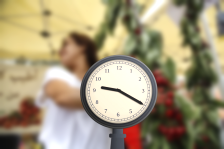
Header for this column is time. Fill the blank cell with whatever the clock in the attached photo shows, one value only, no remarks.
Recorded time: 9:20
